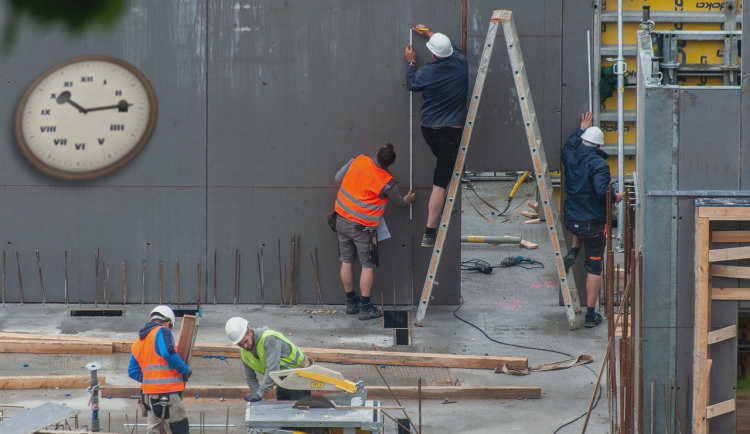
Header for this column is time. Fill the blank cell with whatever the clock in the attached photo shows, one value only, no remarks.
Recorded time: 10:14
